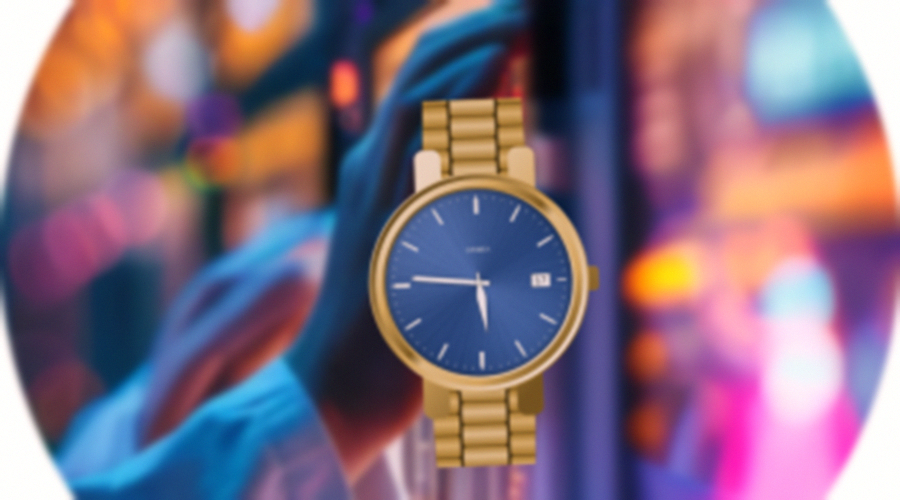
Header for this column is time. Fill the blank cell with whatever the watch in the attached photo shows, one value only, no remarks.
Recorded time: 5:46
